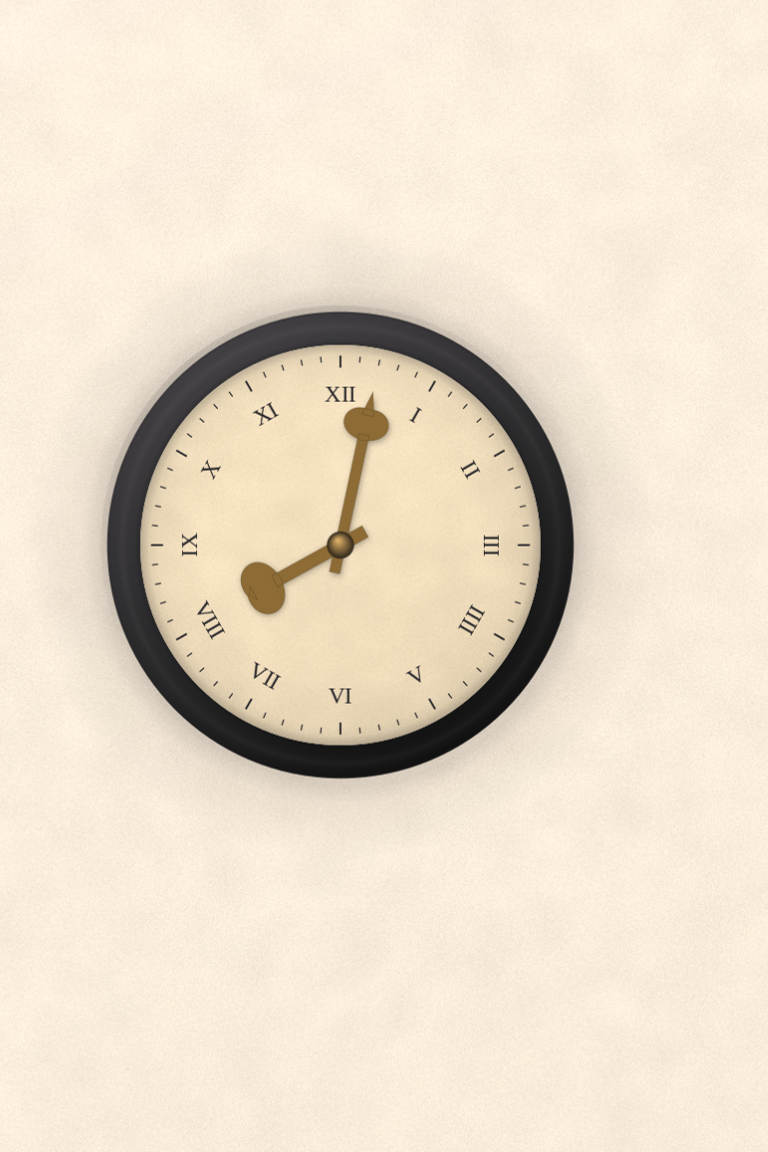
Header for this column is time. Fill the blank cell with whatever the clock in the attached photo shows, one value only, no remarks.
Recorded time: 8:02
